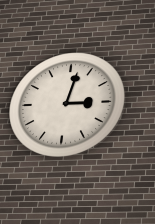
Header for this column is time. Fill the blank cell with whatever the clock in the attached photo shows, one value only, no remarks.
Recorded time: 3:02
